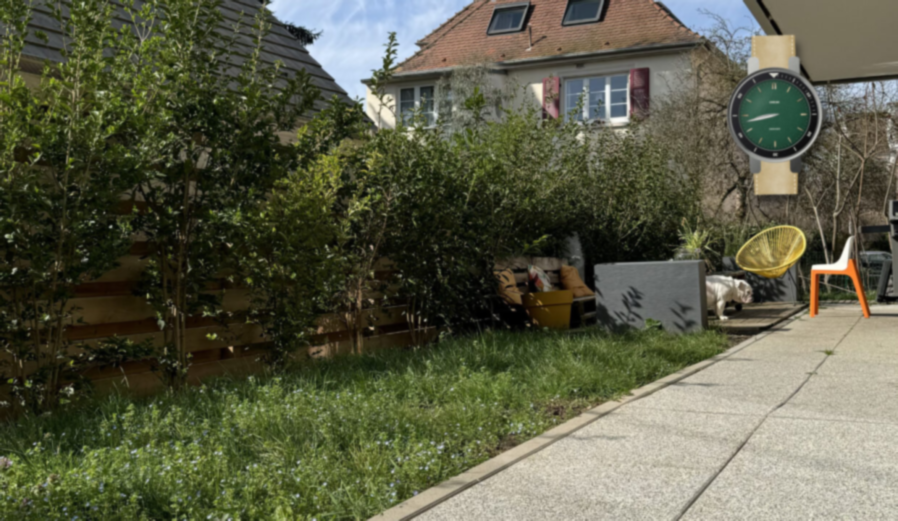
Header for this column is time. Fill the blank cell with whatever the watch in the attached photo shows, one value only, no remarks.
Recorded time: 8:43
